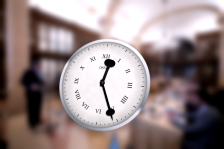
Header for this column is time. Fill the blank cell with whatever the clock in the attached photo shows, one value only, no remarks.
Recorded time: 12:26
